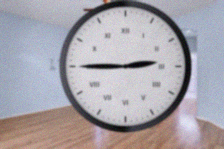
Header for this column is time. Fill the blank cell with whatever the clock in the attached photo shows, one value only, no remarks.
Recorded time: 2:45
